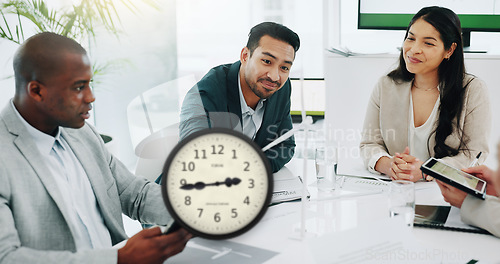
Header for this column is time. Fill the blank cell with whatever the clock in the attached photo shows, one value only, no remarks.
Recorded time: 2:44
